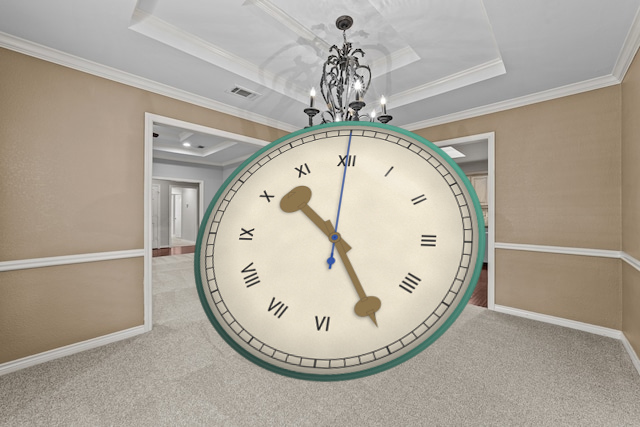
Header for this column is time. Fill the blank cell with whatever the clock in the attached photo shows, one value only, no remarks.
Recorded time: 10:25:00
